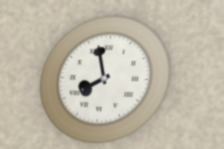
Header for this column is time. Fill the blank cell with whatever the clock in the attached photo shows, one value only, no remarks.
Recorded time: 7:57
